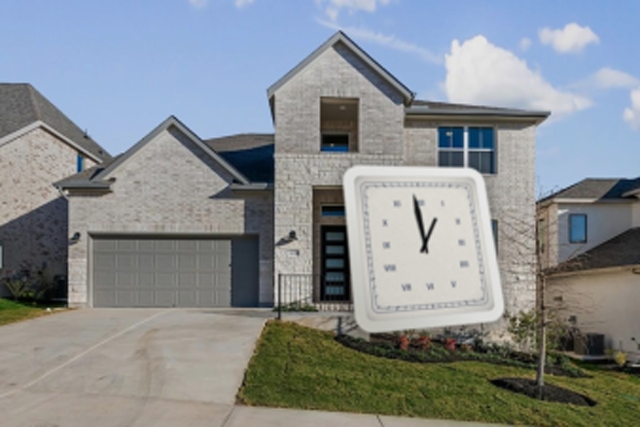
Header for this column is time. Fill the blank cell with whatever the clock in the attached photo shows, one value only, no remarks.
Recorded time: 12:59
